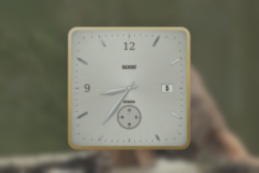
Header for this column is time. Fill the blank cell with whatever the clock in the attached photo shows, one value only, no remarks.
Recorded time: 8:36
